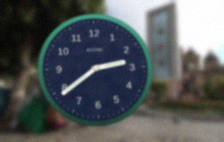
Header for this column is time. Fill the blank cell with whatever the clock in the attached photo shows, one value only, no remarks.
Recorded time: 2:39
